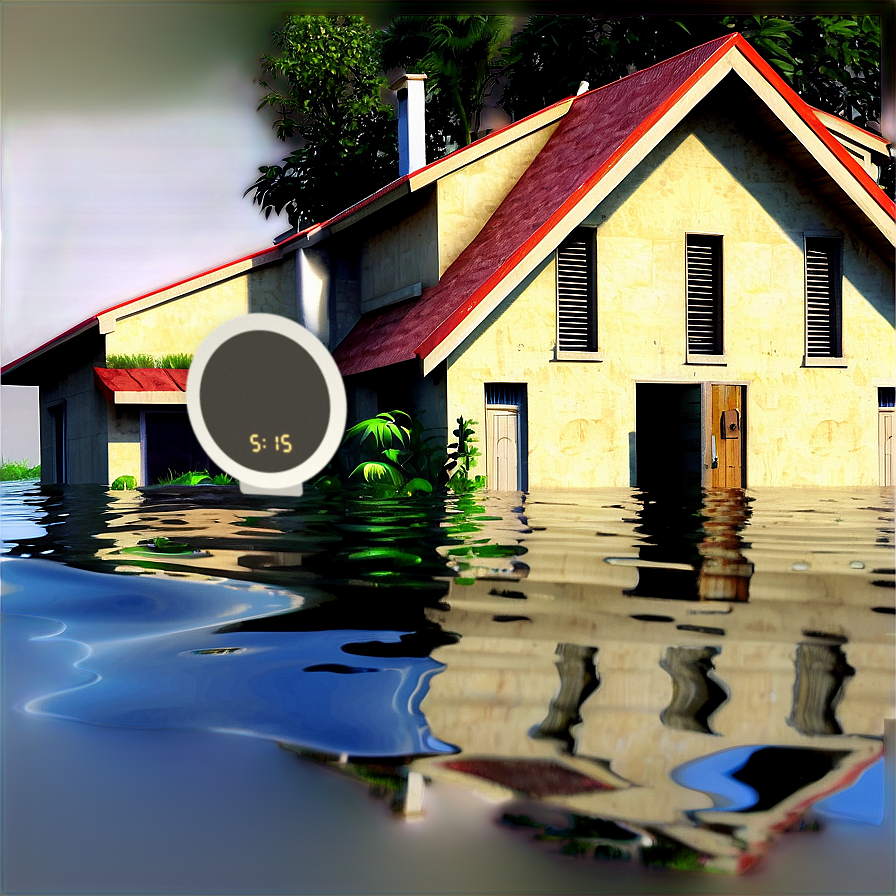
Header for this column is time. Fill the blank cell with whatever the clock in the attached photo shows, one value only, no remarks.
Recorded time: 5:15
